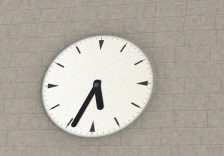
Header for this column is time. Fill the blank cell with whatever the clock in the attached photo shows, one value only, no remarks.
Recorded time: 5:34
